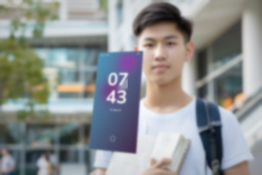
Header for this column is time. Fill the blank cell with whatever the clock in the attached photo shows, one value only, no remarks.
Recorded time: 7:43
